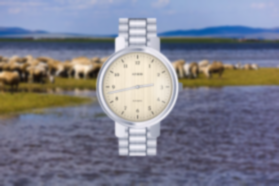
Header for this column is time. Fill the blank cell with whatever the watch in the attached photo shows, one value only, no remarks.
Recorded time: 2:43
